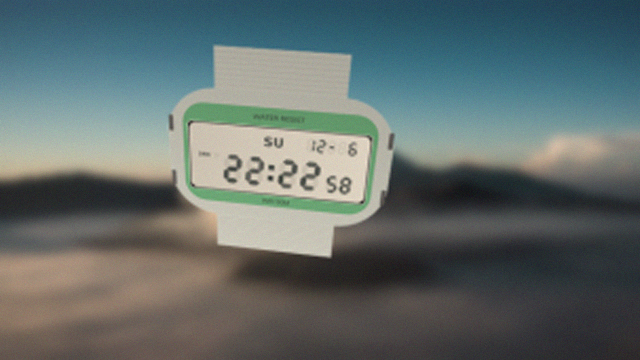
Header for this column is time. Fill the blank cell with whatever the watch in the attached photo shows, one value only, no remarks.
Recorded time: 22:22:58
